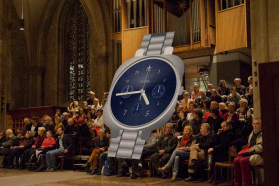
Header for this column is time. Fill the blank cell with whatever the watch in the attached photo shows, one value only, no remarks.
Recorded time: 4:44
